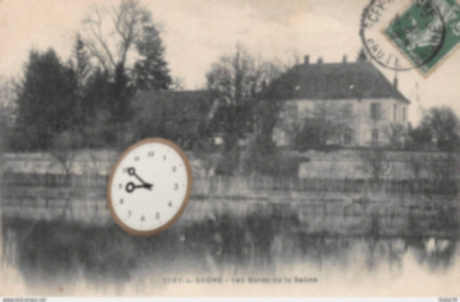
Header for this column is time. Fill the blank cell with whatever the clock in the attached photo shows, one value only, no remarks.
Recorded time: 8:51
